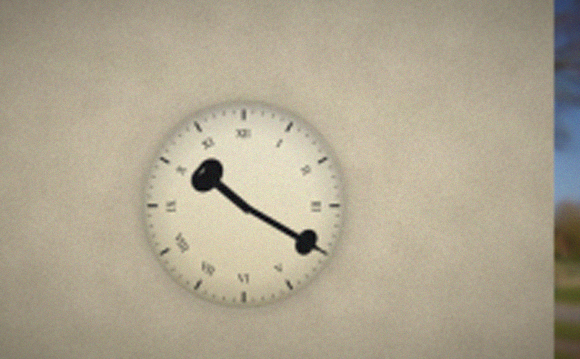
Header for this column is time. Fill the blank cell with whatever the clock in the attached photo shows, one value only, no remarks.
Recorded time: 10:20
